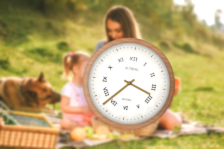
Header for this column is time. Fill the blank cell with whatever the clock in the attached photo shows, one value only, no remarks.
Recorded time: 3:37
